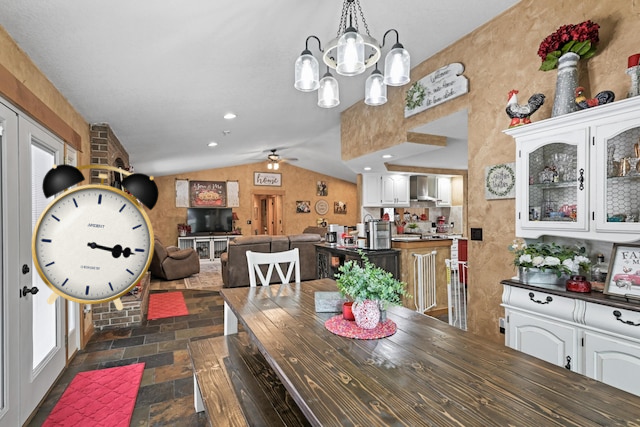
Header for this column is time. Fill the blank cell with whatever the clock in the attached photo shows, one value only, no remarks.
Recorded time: 3:16
